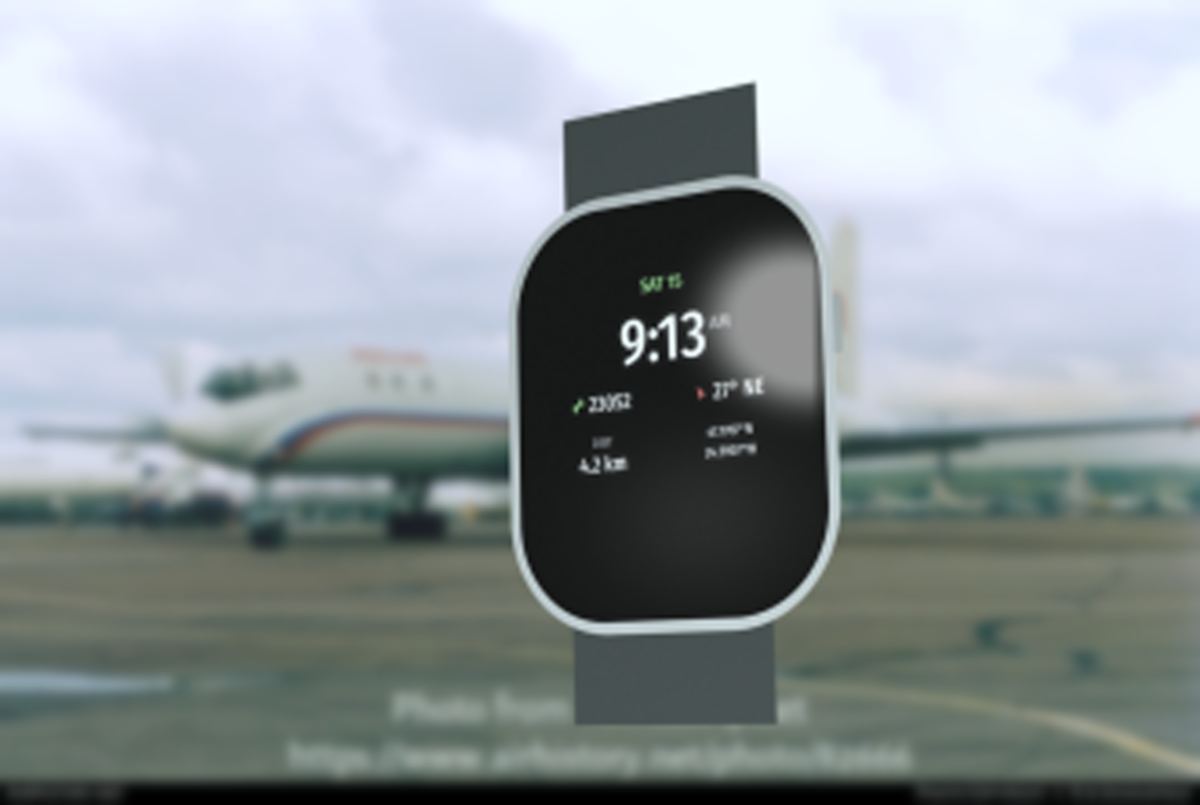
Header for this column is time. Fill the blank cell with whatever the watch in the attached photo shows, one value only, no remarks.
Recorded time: 9:13
